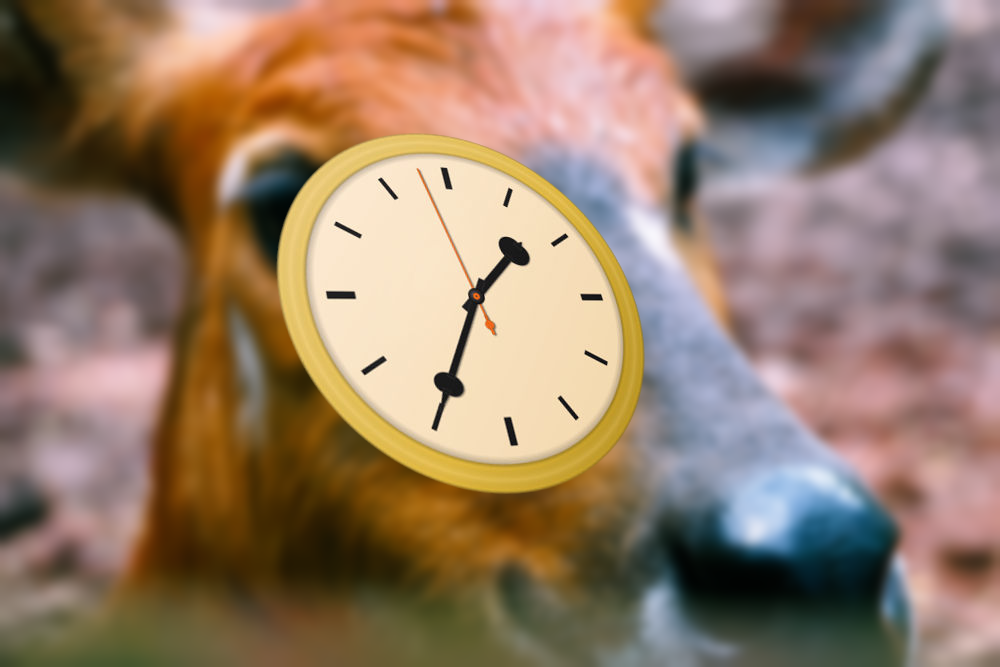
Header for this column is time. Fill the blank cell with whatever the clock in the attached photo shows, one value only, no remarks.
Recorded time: 1:34:58
